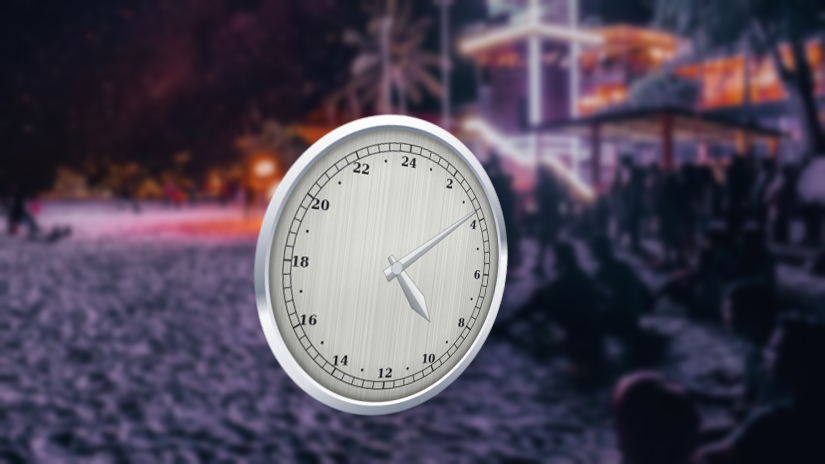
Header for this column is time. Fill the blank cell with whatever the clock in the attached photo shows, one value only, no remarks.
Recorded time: 9:09
